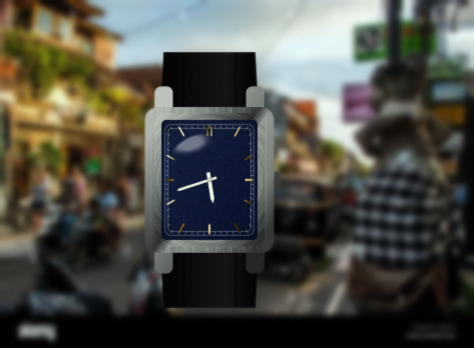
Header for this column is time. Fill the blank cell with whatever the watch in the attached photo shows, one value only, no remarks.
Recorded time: 5:42
